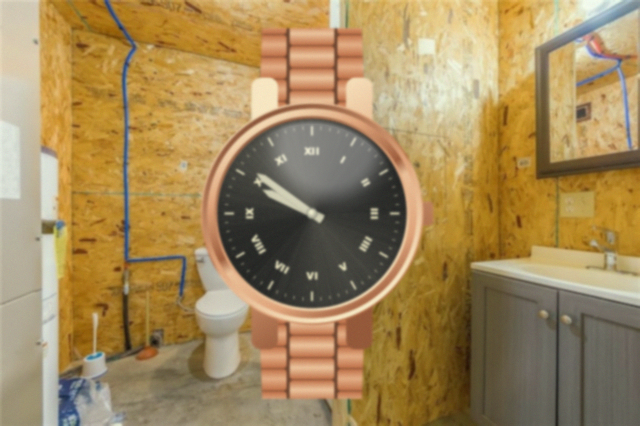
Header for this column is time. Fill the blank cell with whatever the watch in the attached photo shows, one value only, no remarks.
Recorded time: 9:51
